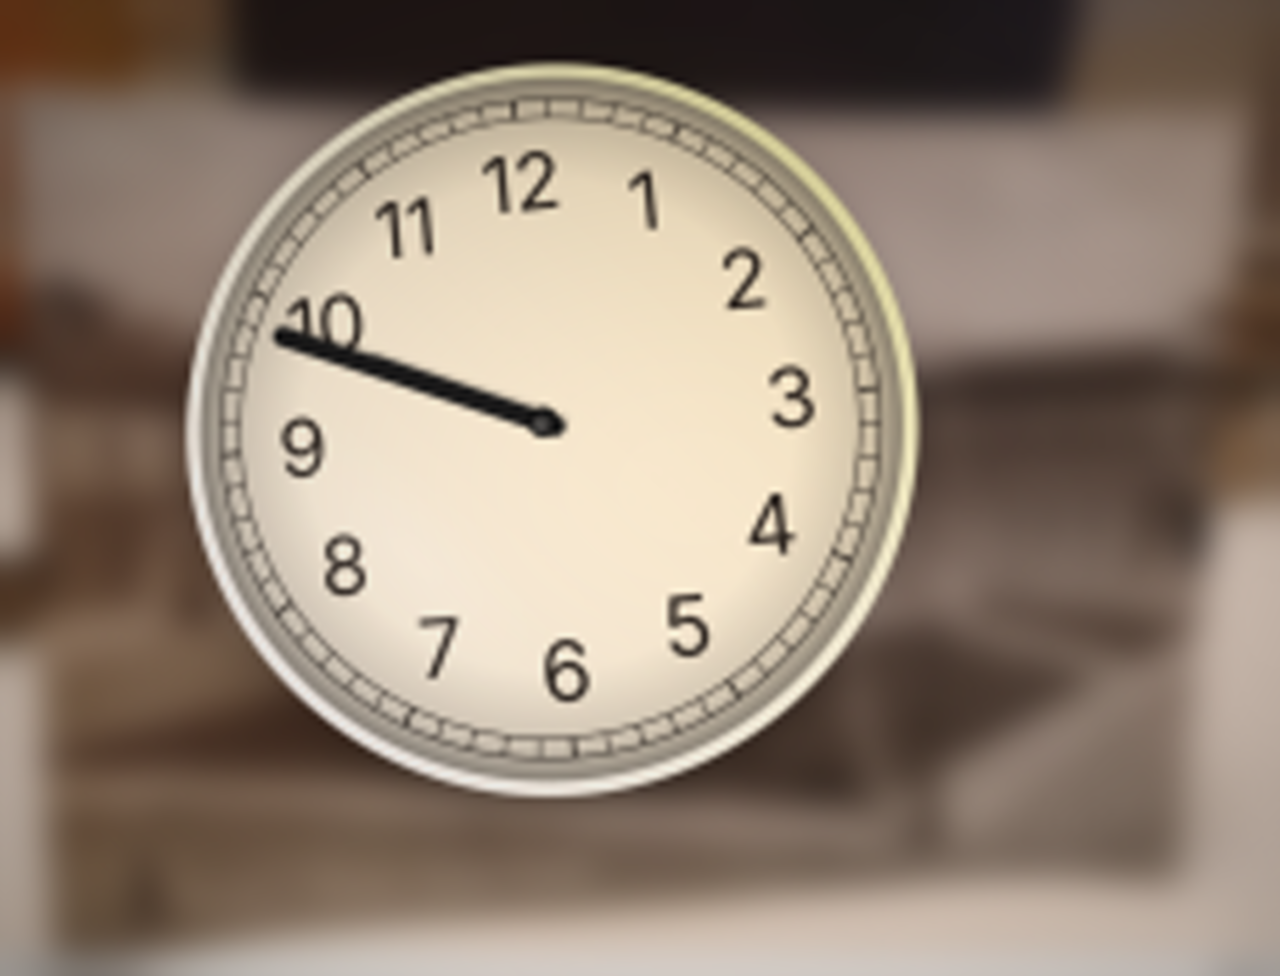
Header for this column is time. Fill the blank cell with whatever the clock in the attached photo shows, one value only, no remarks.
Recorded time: 9:49
